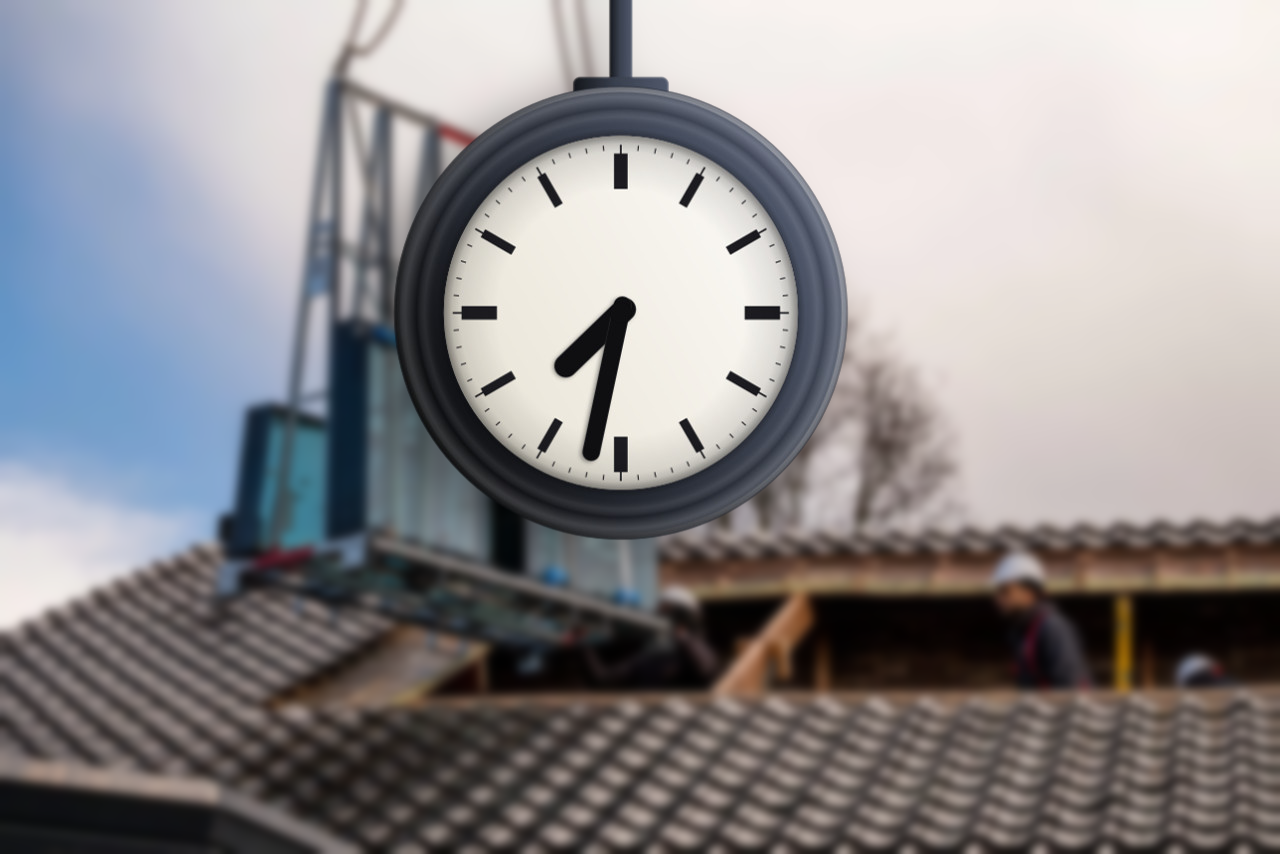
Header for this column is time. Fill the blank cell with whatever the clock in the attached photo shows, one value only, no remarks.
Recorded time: 7:32
